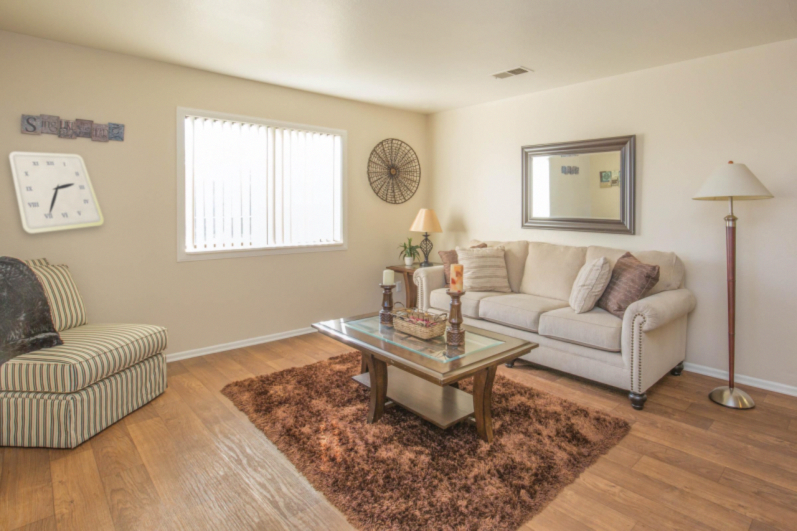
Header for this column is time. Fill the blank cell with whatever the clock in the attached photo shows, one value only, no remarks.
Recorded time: 2:35
